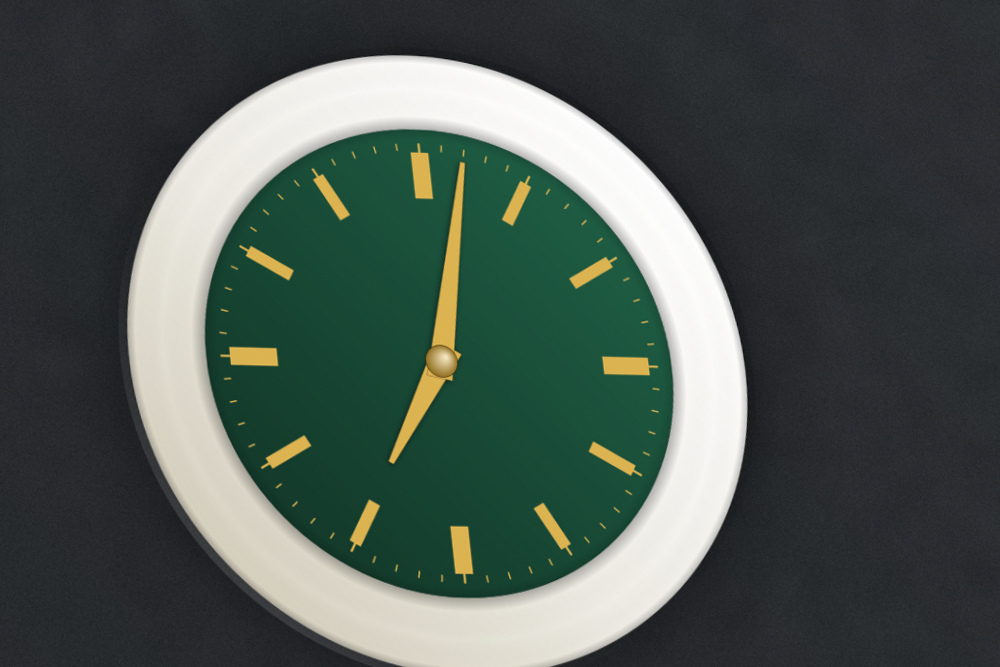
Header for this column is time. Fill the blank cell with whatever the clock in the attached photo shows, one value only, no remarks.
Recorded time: 7:02
